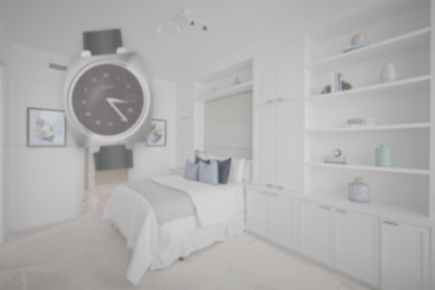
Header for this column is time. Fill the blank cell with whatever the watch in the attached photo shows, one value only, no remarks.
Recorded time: 3:24
